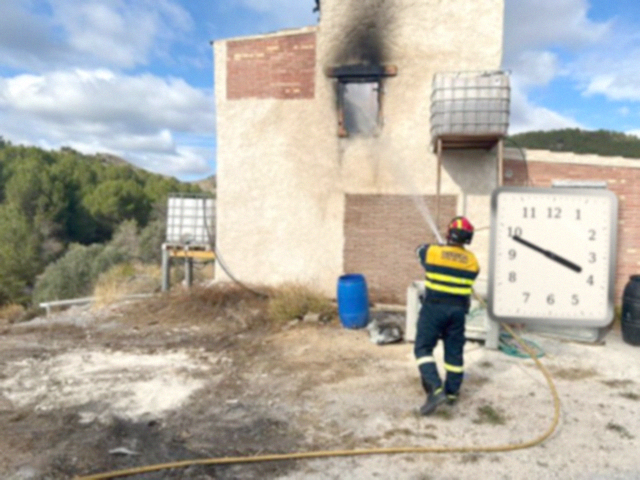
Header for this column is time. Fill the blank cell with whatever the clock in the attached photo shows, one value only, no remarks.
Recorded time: 3:49
